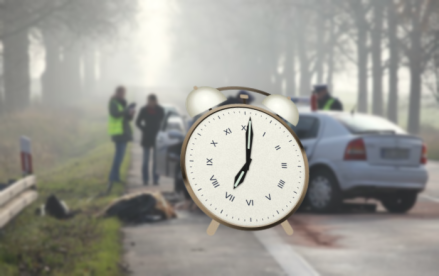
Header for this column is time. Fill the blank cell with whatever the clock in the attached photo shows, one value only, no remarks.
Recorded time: 7:01
